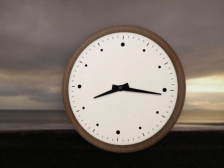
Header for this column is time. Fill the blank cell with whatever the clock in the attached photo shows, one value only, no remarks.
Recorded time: 8:16
